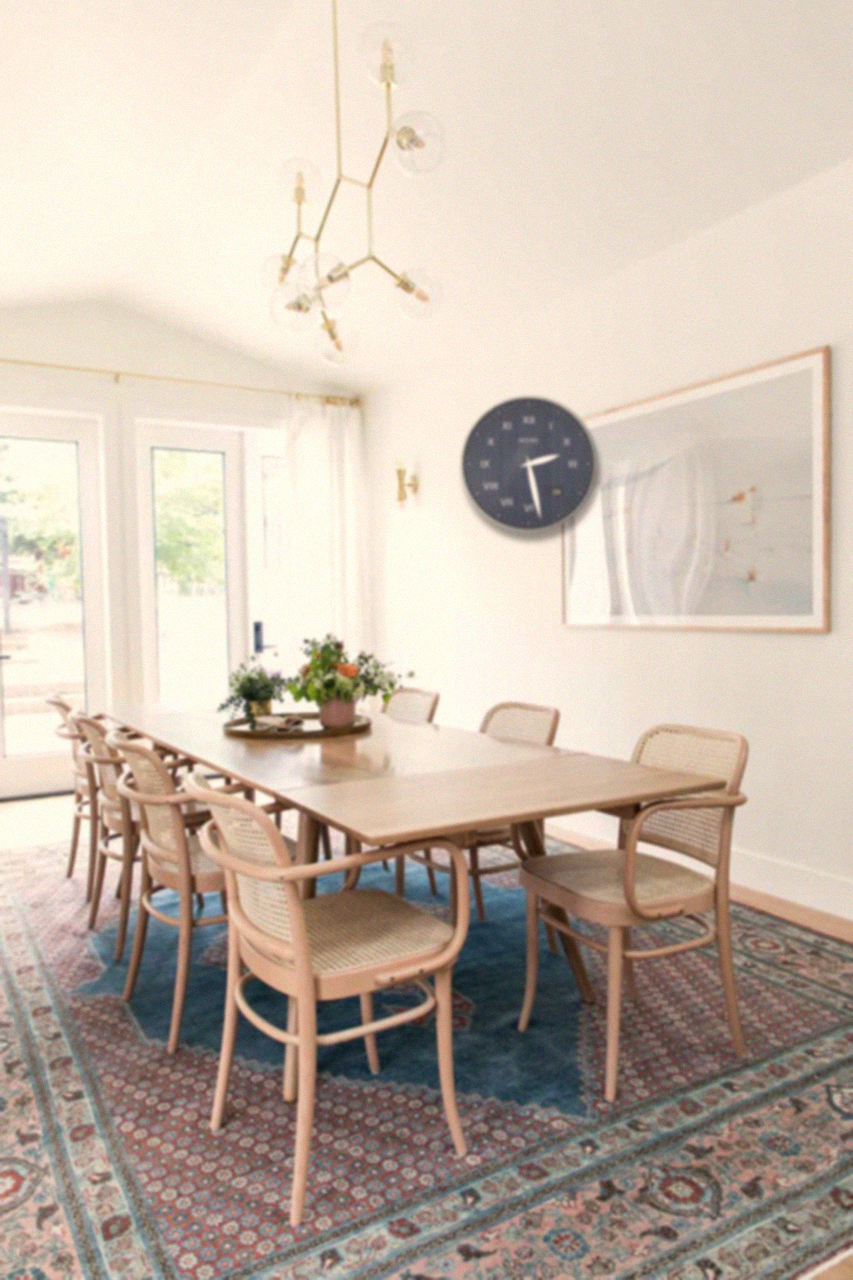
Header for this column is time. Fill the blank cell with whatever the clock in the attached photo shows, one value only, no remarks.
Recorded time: 2:28
